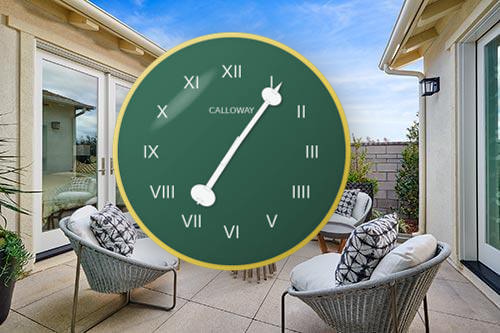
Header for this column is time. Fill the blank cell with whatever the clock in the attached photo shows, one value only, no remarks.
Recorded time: 7:06
